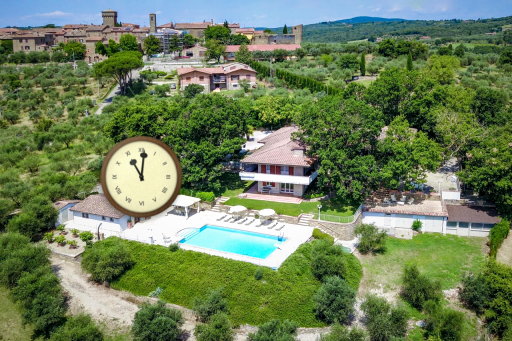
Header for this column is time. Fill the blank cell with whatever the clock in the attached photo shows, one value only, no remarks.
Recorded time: 11:01
